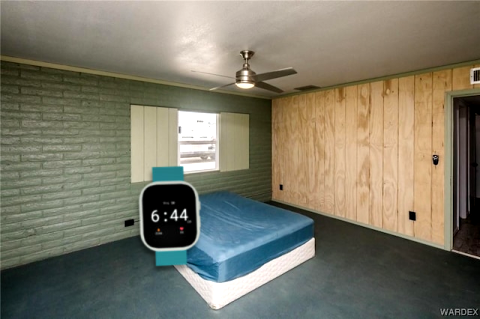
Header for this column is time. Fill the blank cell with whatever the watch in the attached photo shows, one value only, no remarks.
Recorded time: 6:44
